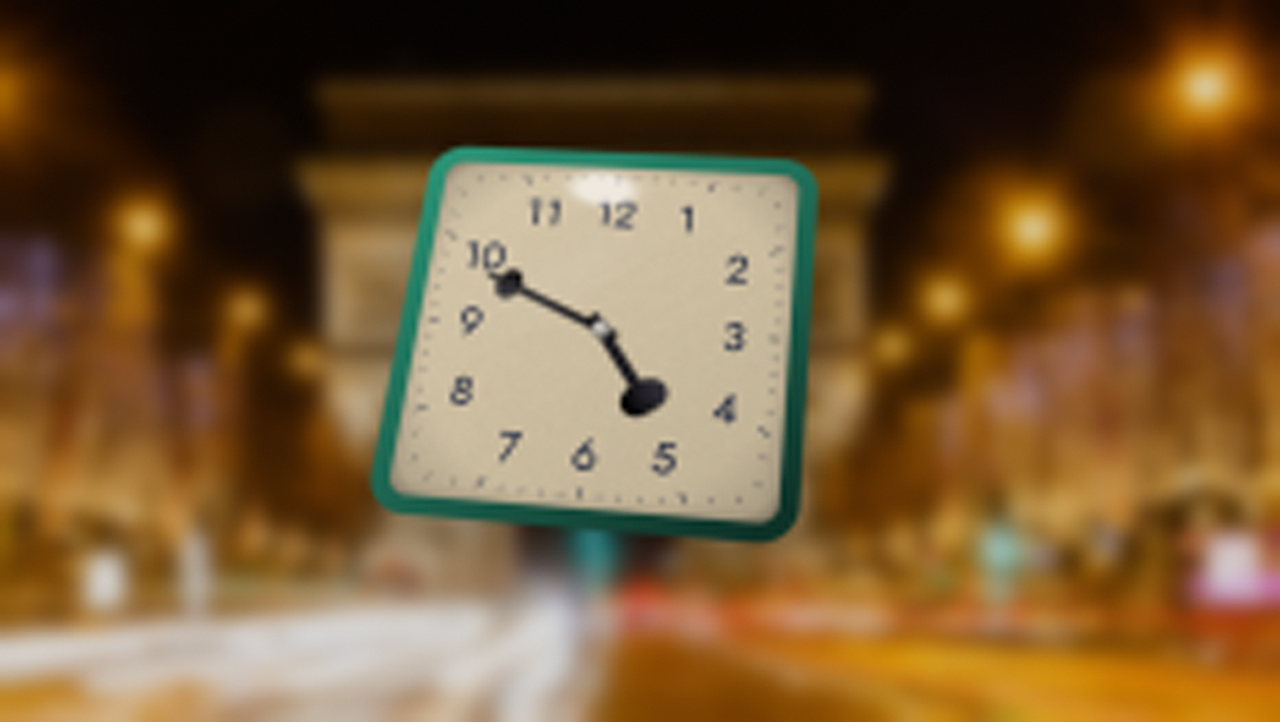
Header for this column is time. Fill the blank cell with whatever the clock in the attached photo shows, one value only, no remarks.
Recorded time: 4:49
